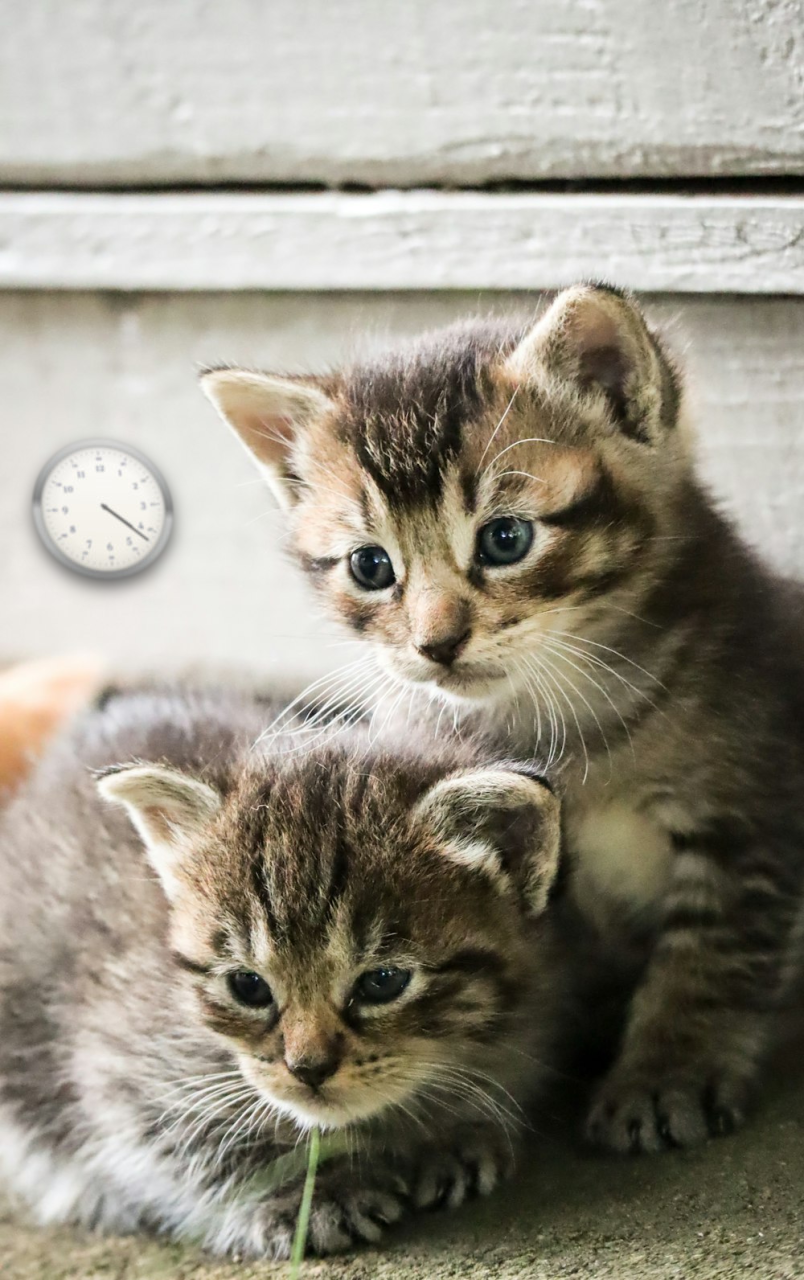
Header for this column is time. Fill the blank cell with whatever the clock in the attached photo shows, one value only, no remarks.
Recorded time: 4:22
